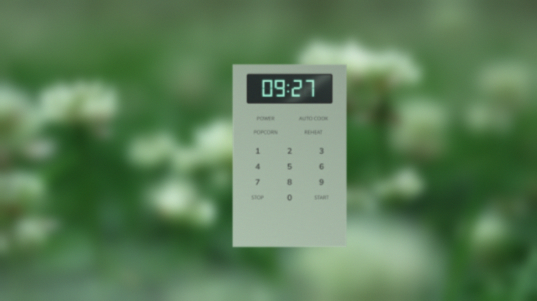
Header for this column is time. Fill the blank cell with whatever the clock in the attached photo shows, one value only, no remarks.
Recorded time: 9:27
